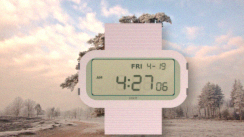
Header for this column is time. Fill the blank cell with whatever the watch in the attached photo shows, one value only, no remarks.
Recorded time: 4:27:06
